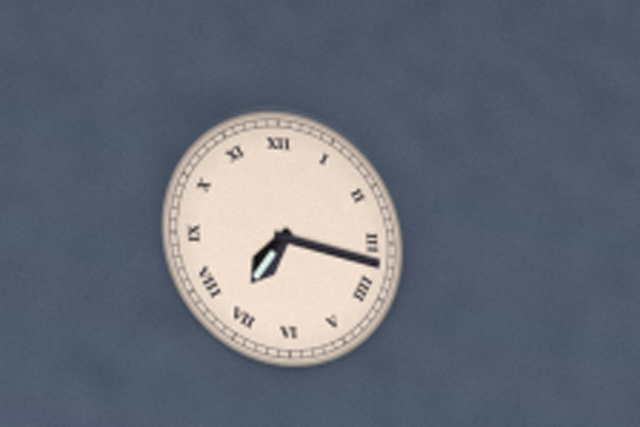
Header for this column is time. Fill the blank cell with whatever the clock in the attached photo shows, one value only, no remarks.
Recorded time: 7:17
